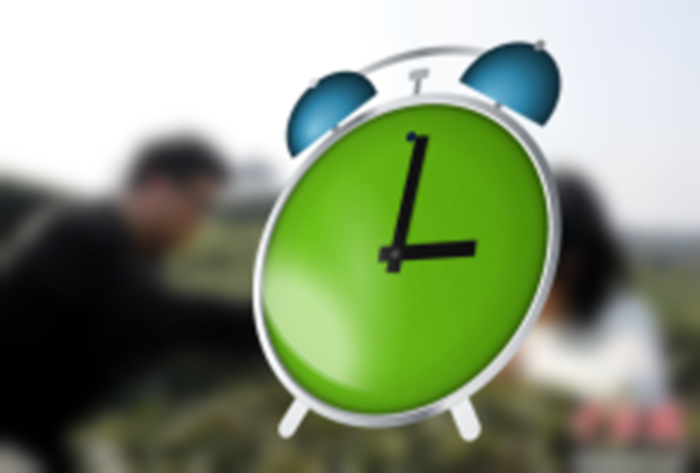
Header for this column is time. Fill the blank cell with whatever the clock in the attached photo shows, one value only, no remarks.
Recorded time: 3:01
